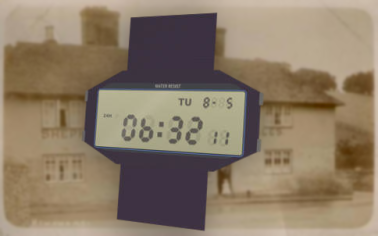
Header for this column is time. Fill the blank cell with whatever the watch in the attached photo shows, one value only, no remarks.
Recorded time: 6:32:11
